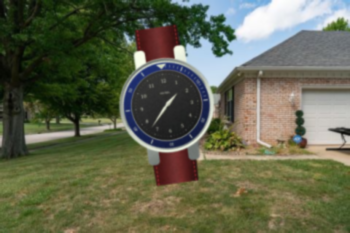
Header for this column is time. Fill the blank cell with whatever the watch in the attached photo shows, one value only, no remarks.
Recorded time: 1:37
